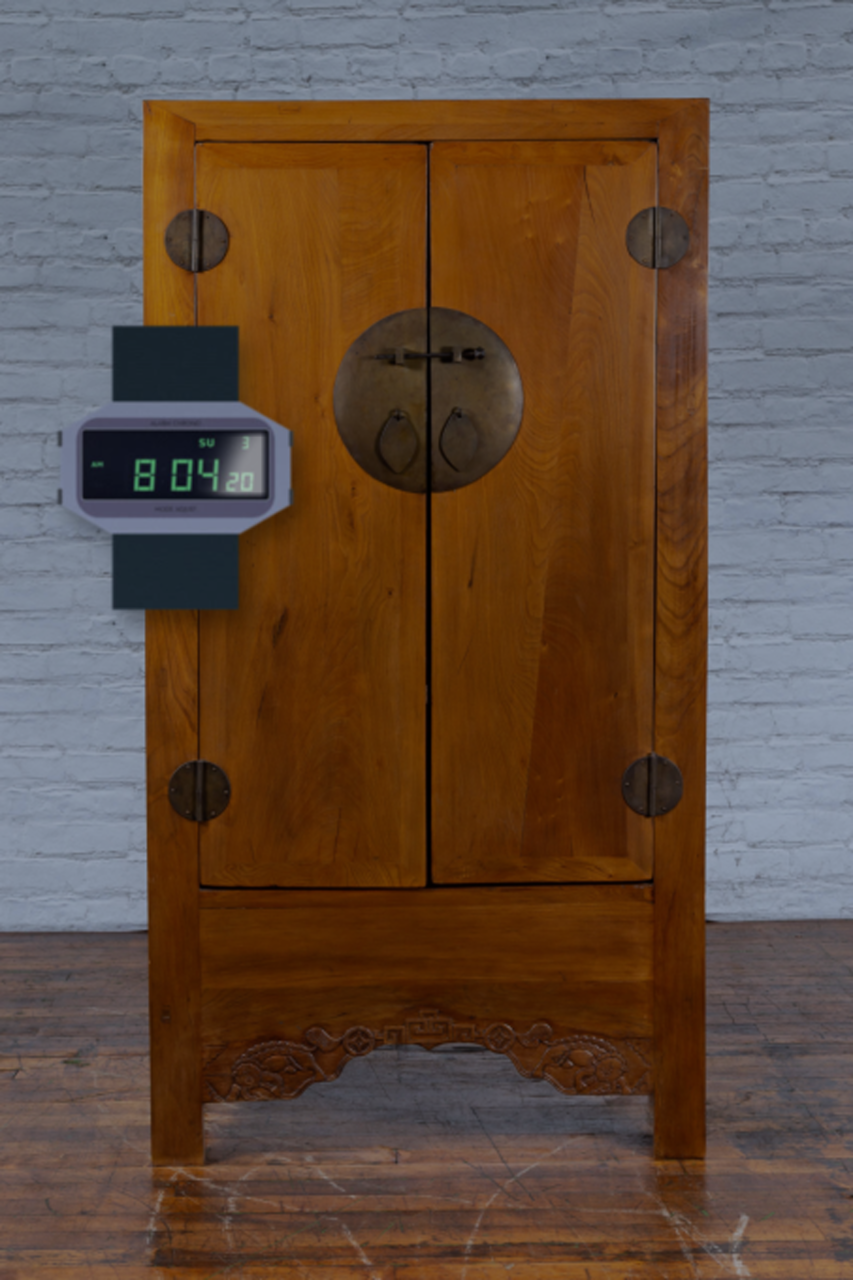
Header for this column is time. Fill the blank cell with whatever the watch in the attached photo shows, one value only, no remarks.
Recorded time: 8:04:20
